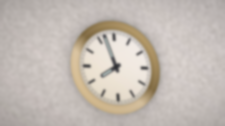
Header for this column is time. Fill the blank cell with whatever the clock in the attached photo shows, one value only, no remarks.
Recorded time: 7:57
